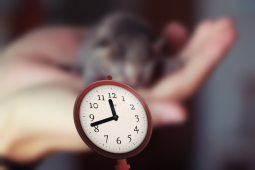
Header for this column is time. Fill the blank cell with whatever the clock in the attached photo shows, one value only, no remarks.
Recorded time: 11:42
